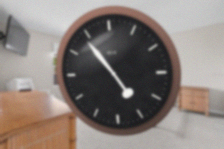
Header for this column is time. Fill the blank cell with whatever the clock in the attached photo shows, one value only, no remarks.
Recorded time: 4:54
